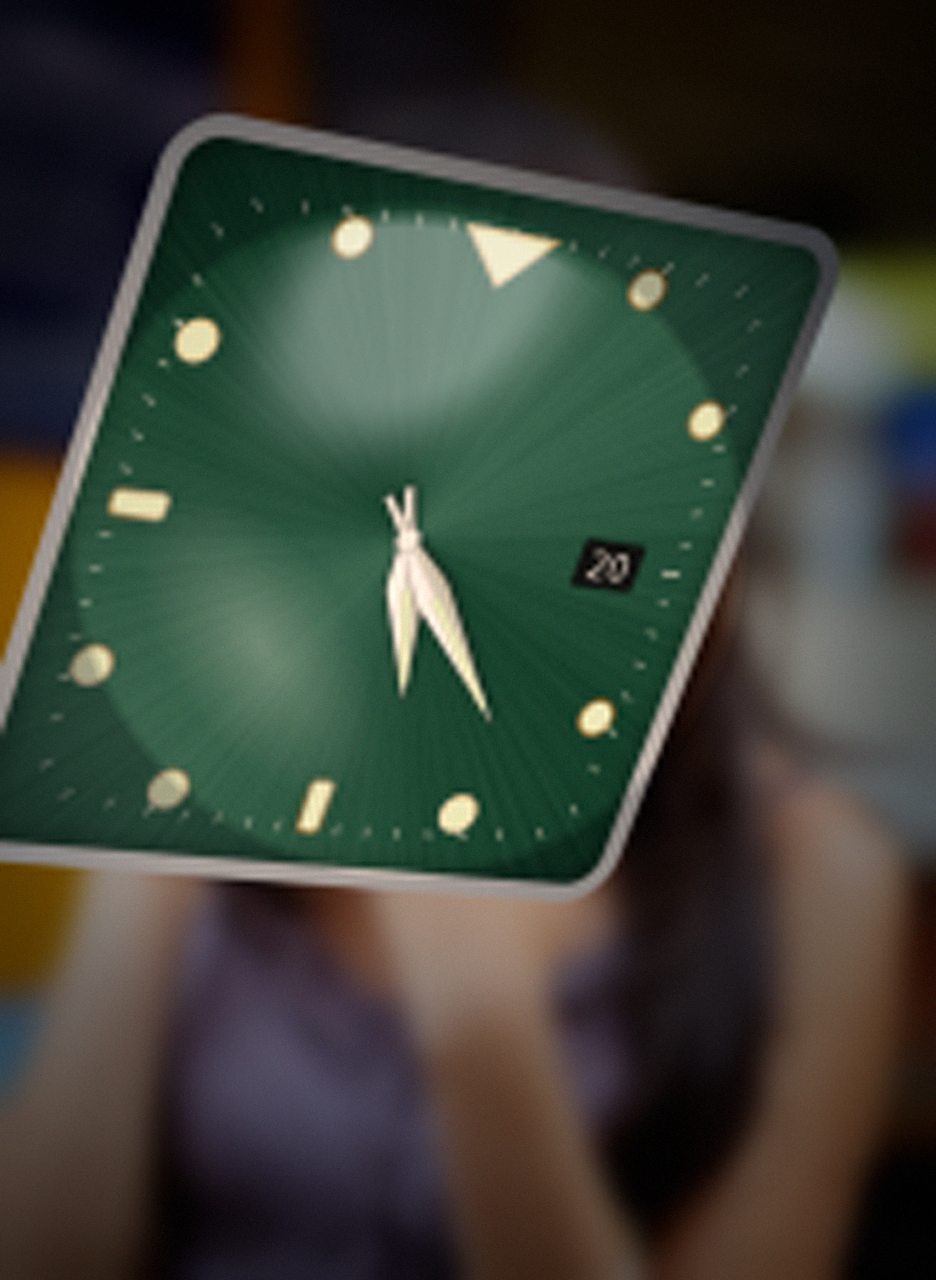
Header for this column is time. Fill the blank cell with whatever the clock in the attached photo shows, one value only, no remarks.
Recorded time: 5:23
